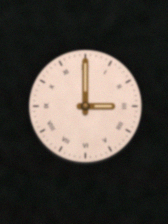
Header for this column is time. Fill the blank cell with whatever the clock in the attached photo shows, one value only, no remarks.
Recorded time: 3:00
